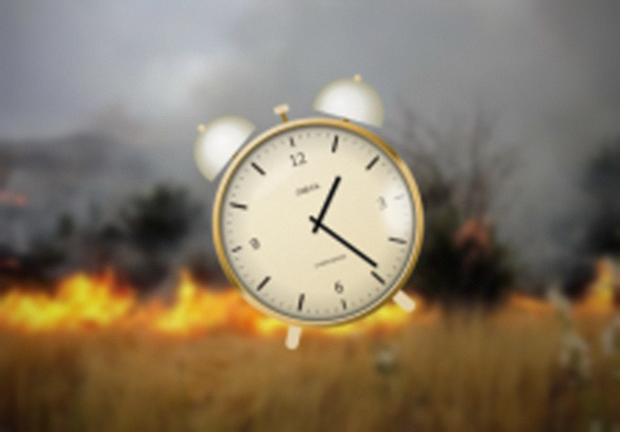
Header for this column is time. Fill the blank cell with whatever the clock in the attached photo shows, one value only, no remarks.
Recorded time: 1:24
